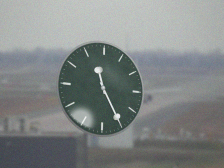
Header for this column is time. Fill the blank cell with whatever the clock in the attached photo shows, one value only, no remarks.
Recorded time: 11:25
